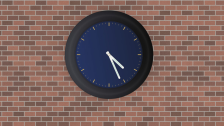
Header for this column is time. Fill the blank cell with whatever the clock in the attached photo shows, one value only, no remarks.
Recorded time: 4:26
